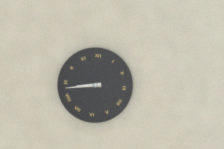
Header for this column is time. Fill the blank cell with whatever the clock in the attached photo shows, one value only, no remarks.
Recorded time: 8:43
